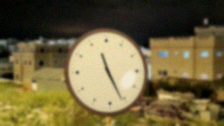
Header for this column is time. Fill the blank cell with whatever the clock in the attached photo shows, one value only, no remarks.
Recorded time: 11:26
